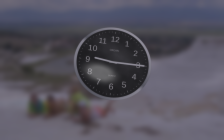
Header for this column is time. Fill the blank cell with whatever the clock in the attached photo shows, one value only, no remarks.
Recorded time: 9:15
